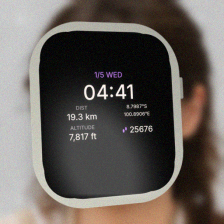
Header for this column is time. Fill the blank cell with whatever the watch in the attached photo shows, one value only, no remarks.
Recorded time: 4:41
